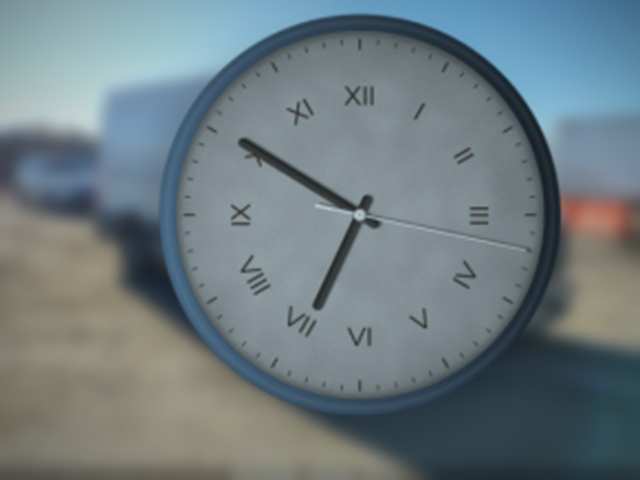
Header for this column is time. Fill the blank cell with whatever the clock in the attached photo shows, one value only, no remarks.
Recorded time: 6:50:17
